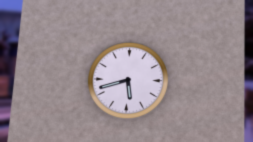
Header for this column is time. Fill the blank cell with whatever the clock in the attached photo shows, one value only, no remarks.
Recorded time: 5:42
